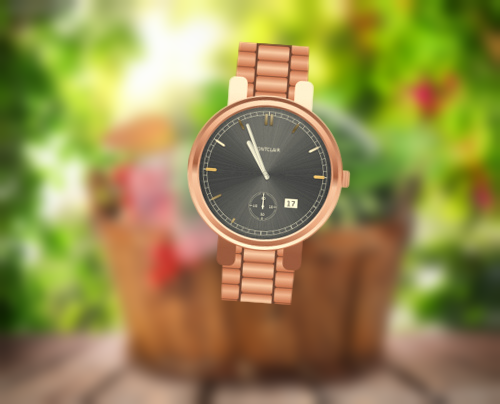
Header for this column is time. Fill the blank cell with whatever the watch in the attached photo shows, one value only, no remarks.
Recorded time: 10:56
